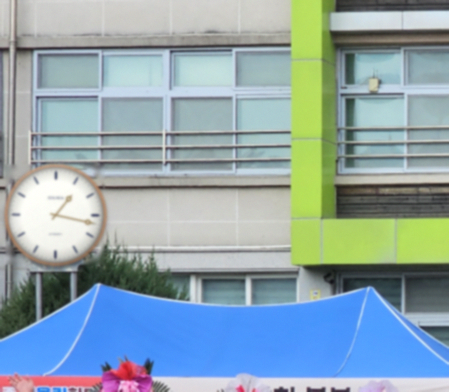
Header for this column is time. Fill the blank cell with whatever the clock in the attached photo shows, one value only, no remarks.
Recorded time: 1:17
